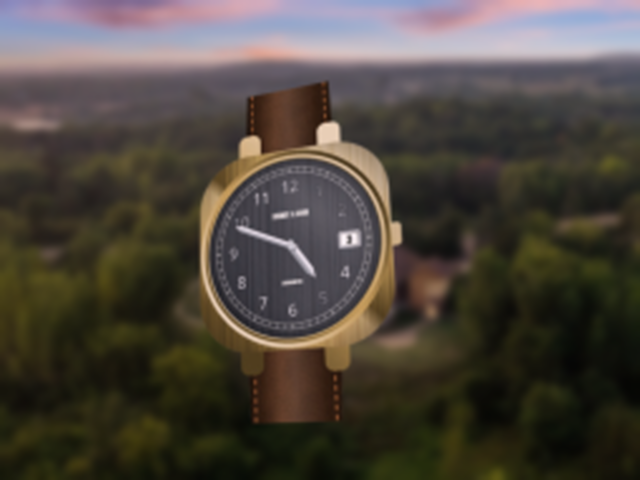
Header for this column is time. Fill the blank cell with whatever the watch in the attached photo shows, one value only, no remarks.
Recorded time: 4:49
